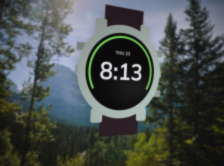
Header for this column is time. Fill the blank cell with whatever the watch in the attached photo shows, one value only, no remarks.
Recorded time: 8:13
